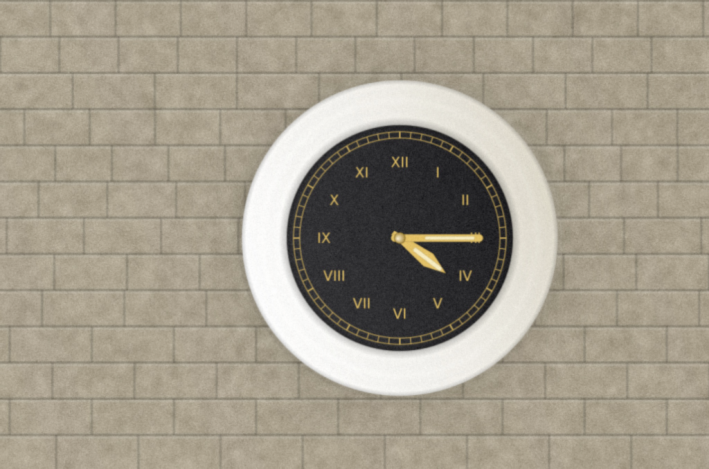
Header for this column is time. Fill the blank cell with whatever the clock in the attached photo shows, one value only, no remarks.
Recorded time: 4:15
